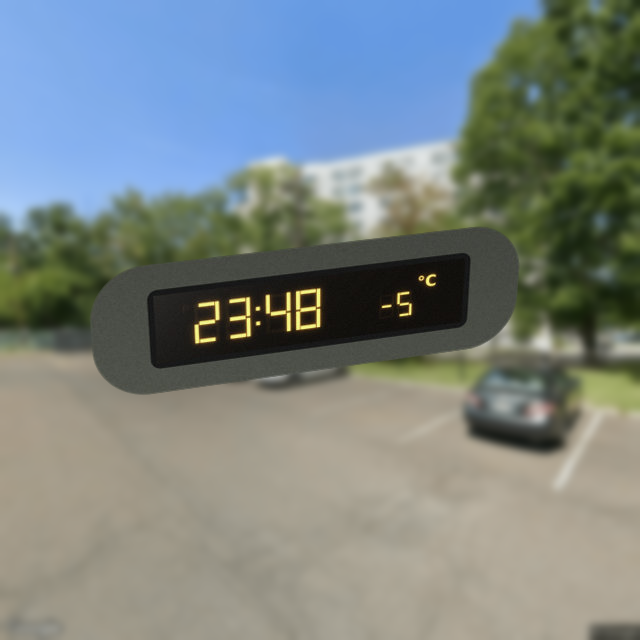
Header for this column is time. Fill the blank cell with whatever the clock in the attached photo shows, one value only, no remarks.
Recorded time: 23:48
